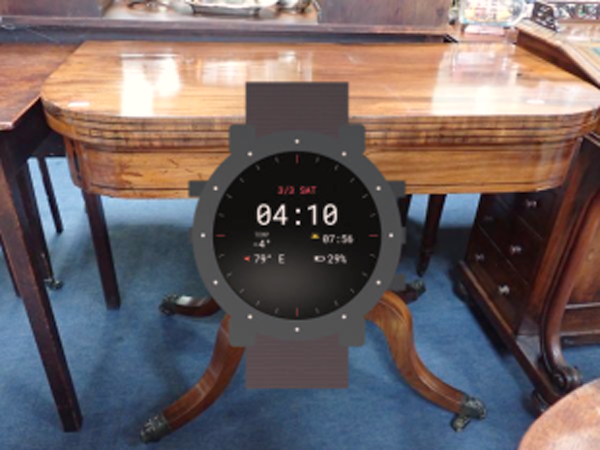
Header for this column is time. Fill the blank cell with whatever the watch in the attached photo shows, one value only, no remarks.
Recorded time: 4:10
